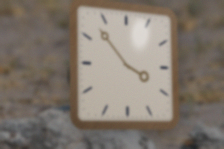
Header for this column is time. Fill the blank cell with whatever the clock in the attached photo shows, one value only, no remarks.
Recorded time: 3:53
